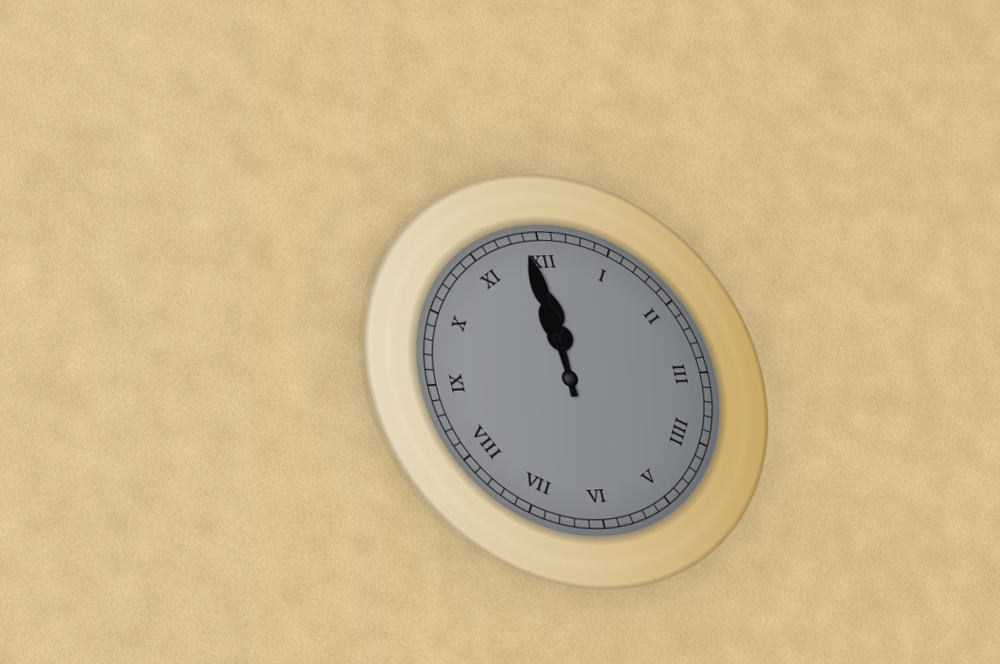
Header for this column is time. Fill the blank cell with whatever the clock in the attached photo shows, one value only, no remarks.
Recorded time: 11:59
